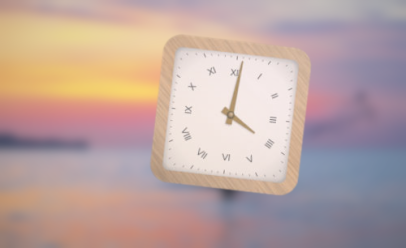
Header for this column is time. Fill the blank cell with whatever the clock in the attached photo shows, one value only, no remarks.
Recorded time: 4:01
